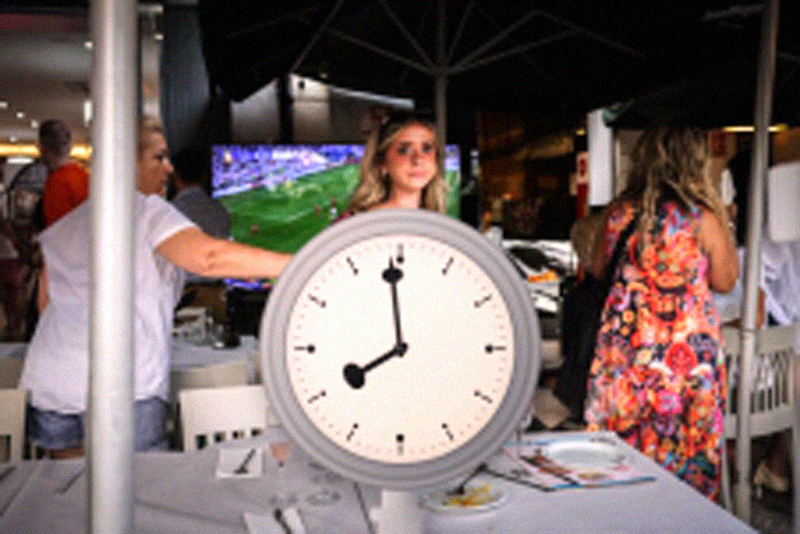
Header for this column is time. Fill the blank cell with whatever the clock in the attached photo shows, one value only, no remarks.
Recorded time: 7:59
